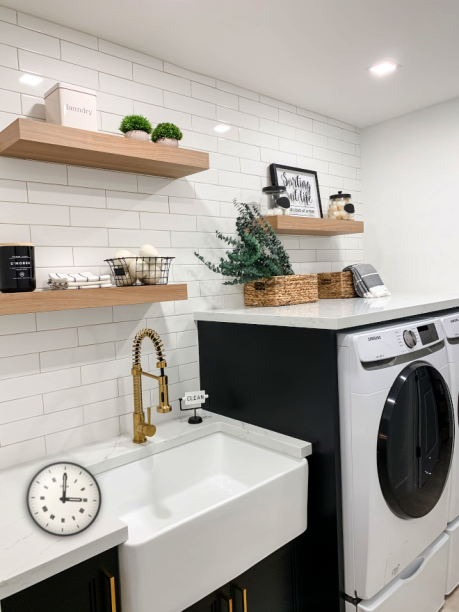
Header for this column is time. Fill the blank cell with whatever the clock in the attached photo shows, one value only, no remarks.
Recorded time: 3:00
